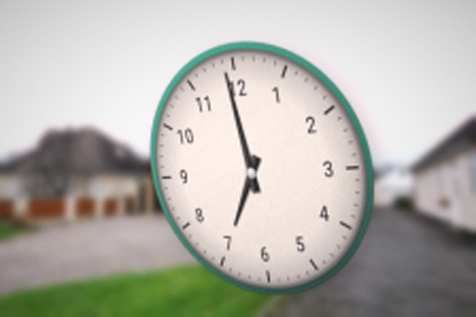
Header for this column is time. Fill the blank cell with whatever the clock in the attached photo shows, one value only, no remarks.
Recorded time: 6:59
